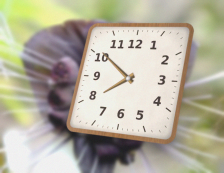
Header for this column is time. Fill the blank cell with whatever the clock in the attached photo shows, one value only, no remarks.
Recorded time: 7:51
